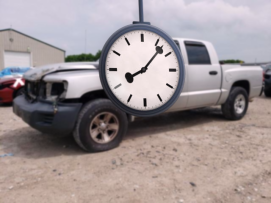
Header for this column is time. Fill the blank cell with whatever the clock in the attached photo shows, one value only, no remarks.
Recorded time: 8:07
